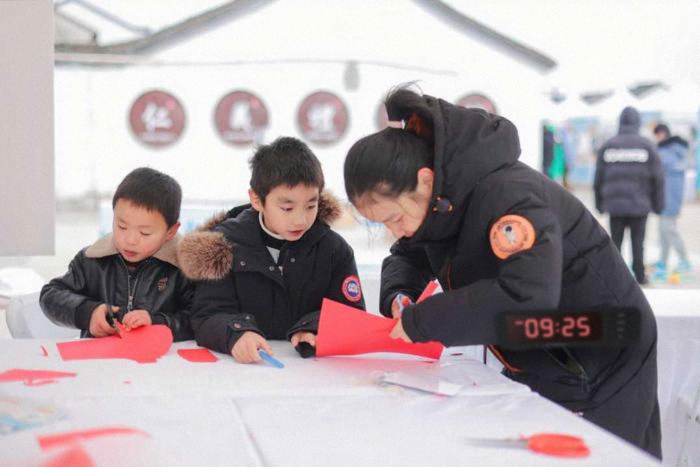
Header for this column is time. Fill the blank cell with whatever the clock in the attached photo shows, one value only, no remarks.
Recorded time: 9:25
